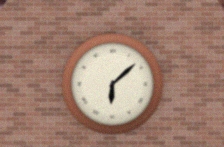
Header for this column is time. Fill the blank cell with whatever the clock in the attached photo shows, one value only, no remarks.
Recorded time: 6:08
